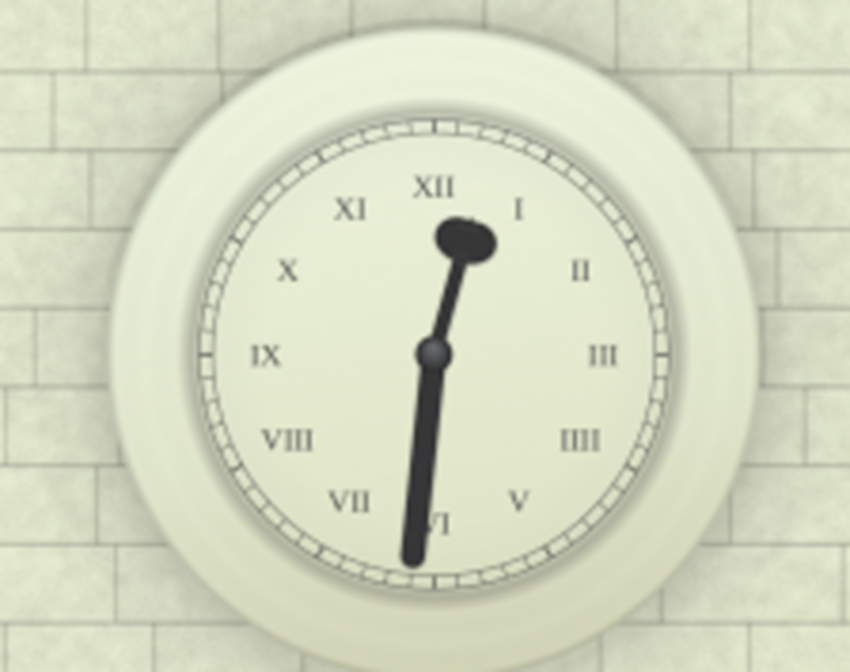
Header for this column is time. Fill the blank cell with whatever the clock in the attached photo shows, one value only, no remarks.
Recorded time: 12:31
